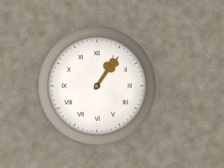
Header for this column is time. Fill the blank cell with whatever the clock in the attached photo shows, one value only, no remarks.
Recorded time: 1:06
